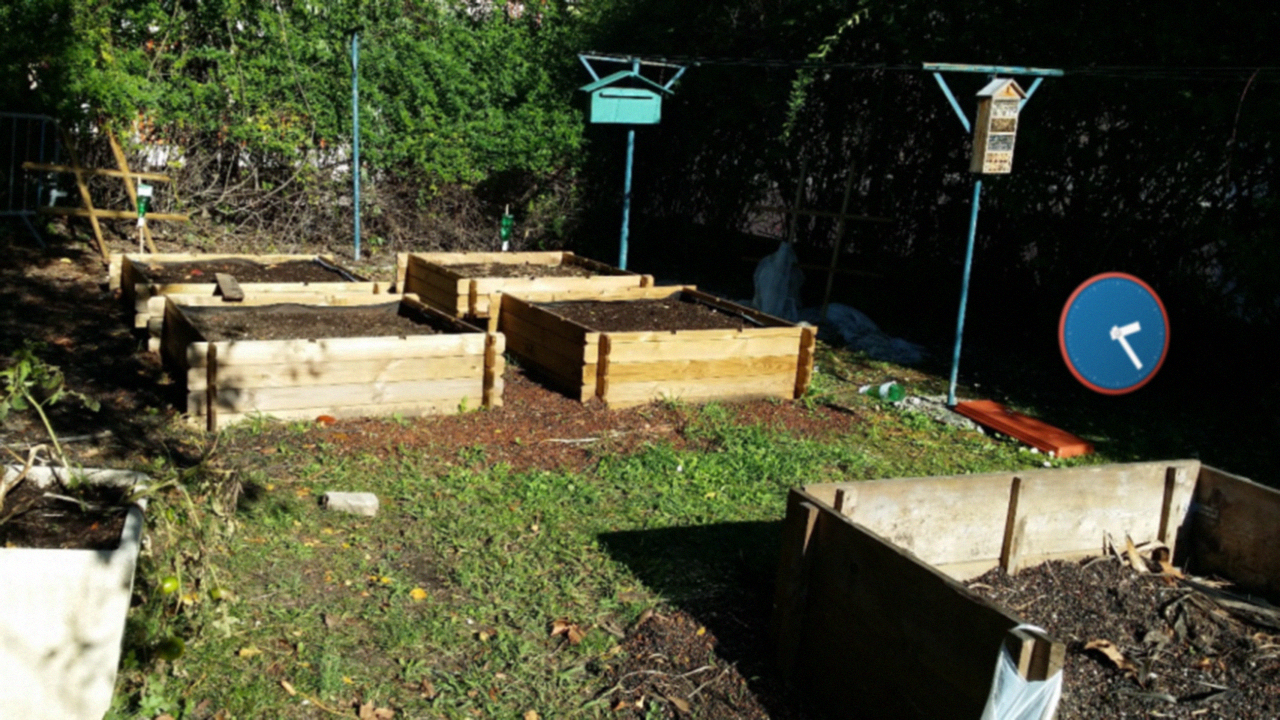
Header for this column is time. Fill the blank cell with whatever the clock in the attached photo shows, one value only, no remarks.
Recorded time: 2:24
